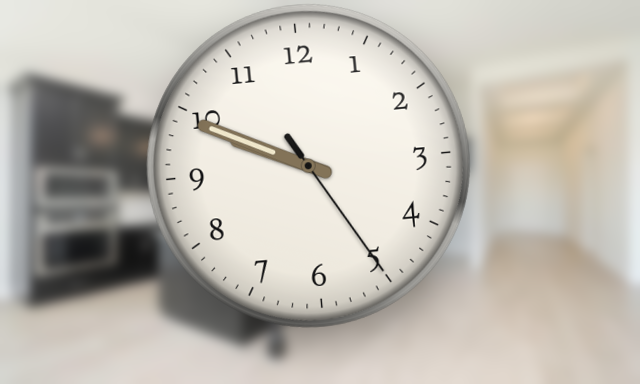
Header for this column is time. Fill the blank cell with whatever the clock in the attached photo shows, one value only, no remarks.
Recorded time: 9:49:25
